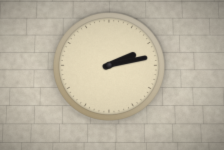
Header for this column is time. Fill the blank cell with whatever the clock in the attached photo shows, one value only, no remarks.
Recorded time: 2:13
